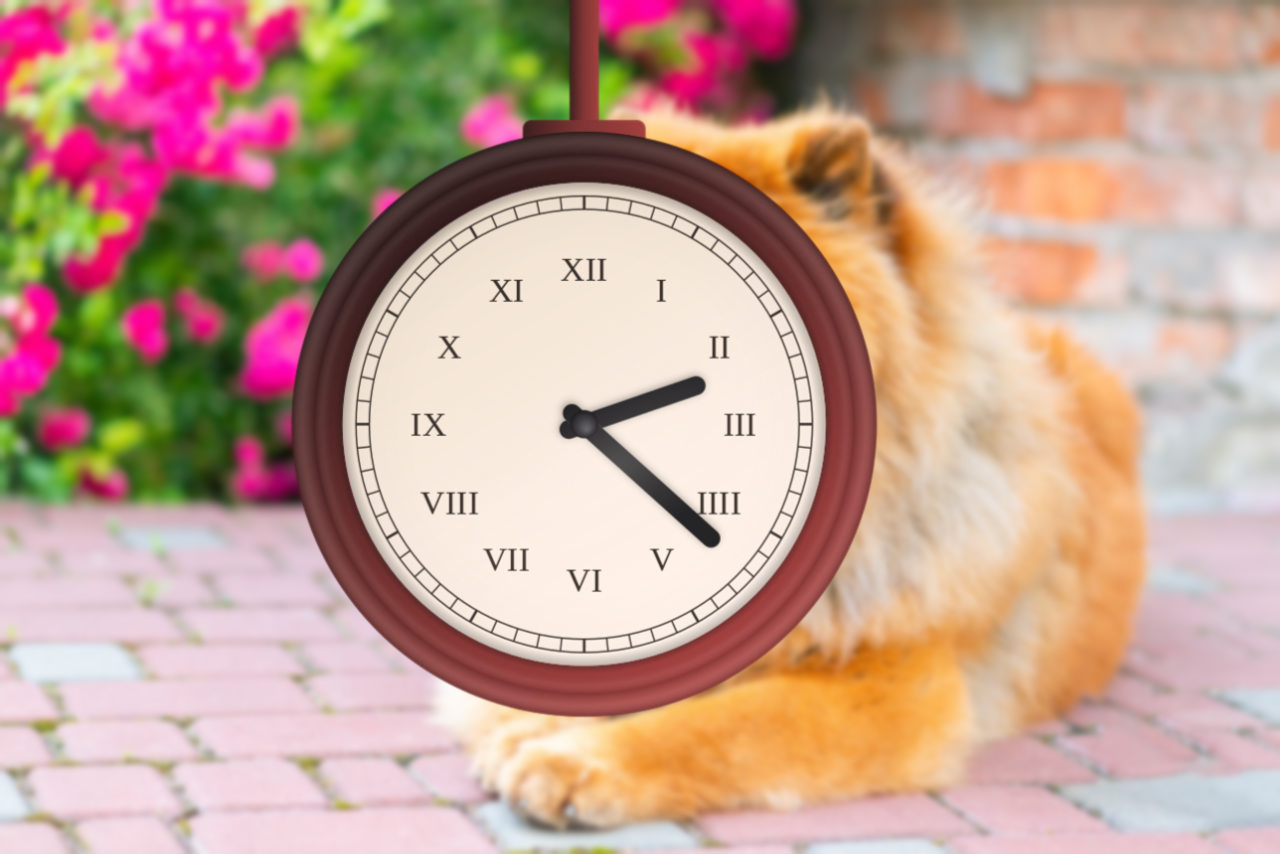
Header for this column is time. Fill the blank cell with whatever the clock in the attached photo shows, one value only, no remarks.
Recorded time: 2:22
